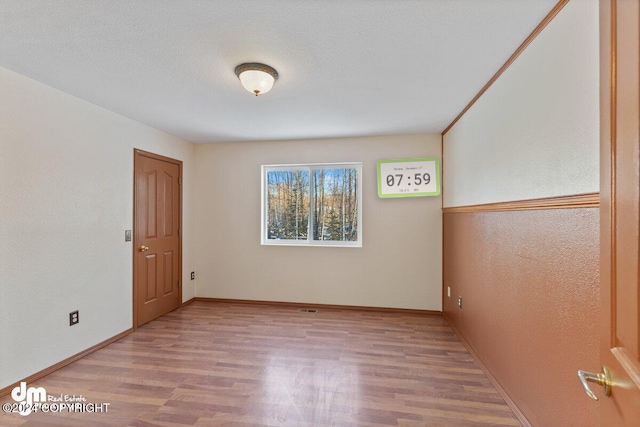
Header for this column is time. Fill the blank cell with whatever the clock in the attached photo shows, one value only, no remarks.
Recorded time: 7:59
